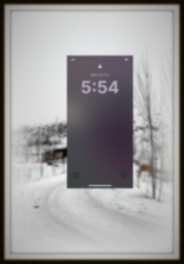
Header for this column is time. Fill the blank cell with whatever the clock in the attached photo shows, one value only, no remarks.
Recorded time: 5:54
